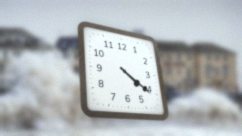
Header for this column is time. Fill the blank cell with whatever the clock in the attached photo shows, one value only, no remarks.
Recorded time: 4:21
